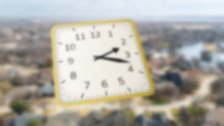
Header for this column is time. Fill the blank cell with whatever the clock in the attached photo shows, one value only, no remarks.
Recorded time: 2:18
